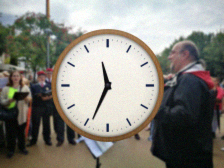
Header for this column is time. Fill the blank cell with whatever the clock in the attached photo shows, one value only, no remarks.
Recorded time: 11:34
